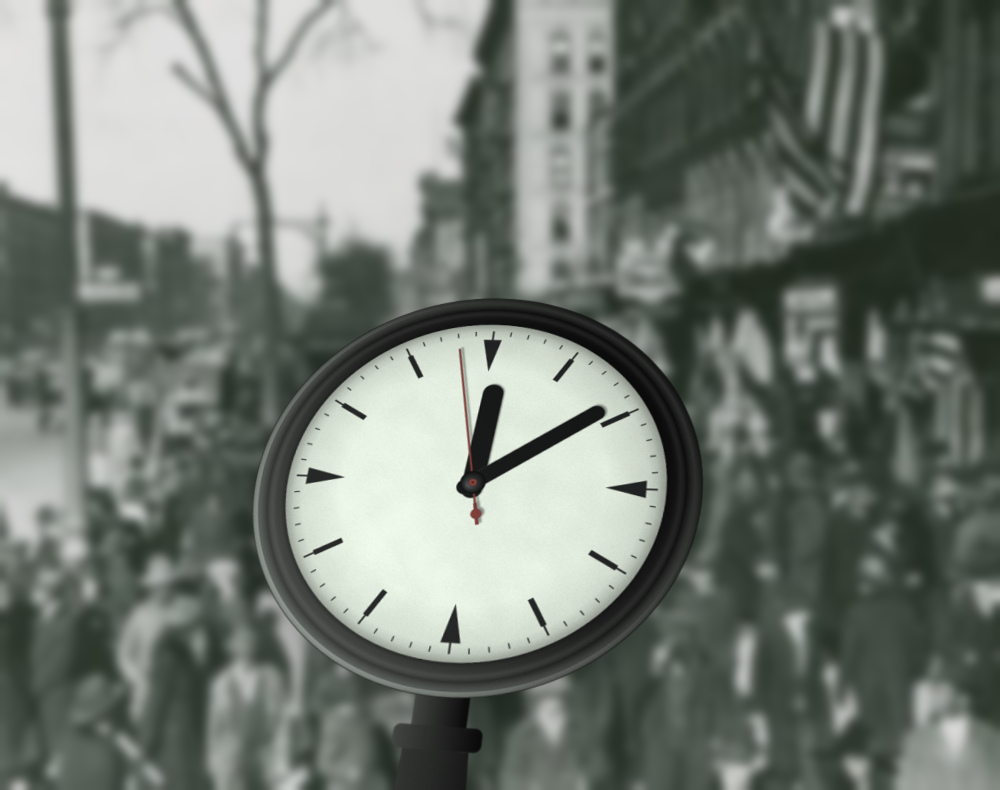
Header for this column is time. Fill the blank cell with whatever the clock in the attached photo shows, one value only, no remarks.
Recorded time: 12:08:58
